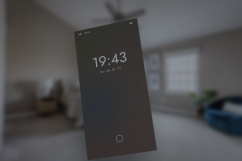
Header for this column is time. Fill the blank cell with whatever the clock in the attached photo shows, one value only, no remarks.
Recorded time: 19:43
